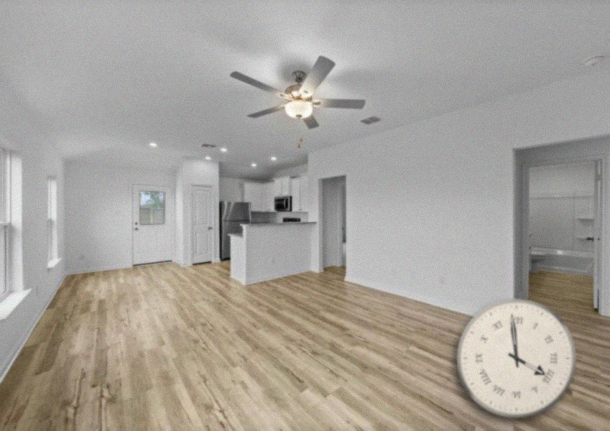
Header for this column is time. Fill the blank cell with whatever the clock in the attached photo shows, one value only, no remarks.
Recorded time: 3:59
